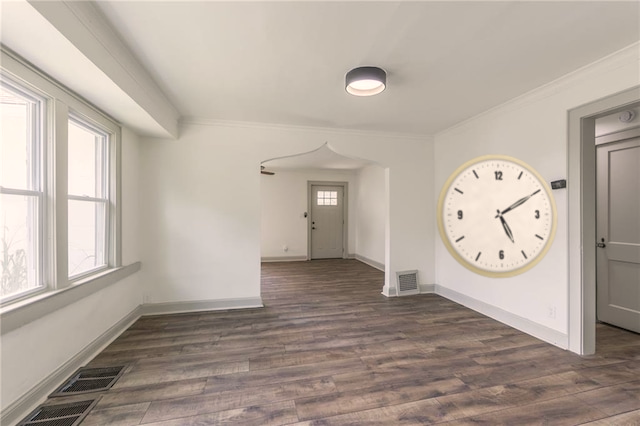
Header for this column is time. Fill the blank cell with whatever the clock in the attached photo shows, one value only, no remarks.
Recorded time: 5:10
